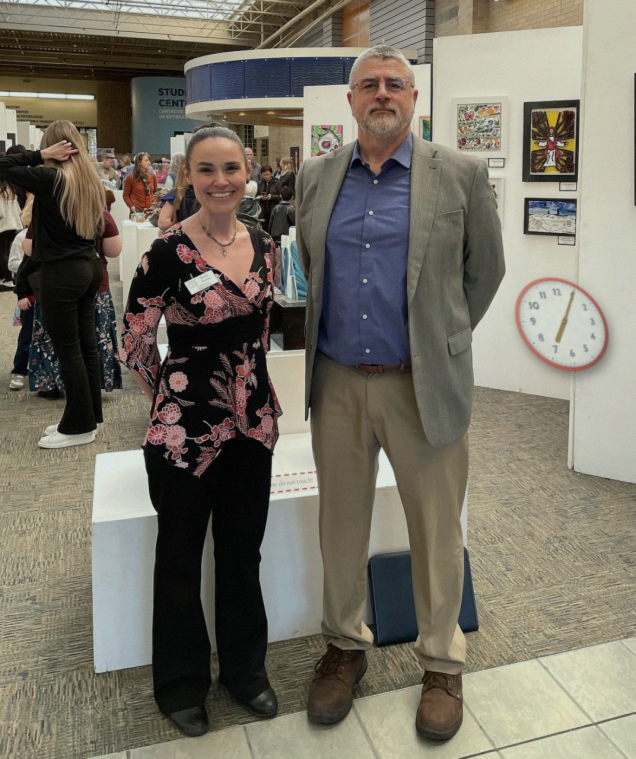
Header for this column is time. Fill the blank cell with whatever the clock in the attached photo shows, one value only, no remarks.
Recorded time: 7:05
